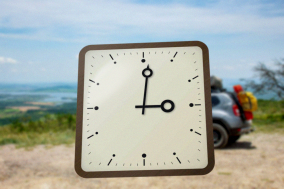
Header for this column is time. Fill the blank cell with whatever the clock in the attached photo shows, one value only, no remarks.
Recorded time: 3:01
